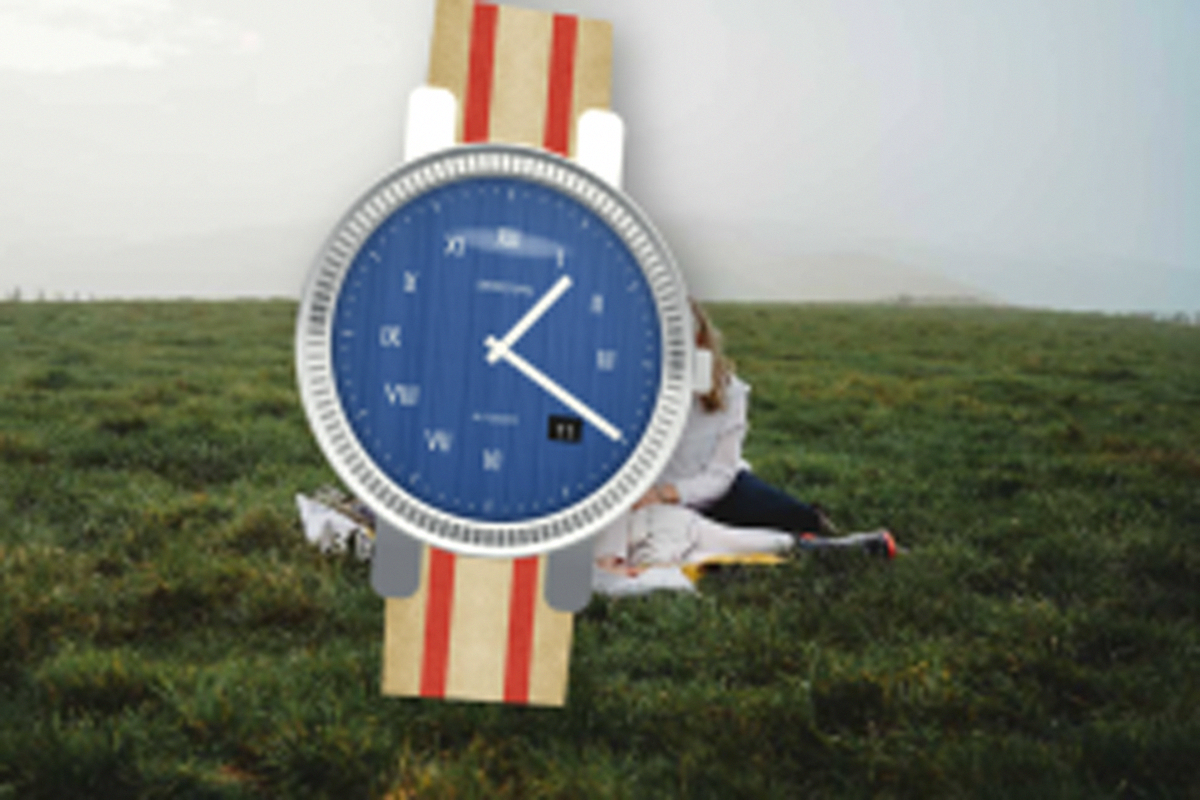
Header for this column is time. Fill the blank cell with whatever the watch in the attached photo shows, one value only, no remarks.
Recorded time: 1:20
